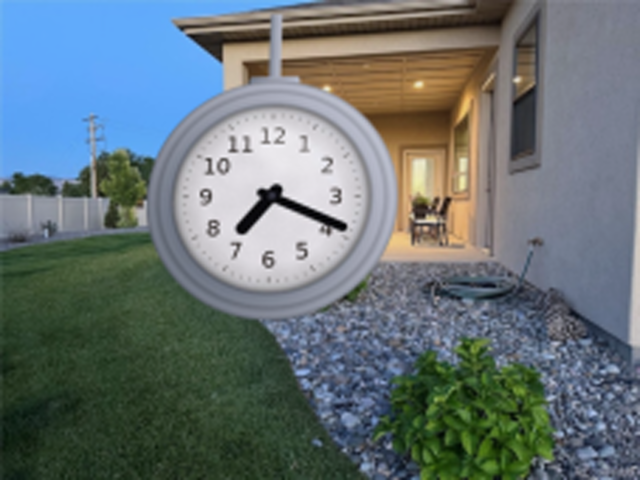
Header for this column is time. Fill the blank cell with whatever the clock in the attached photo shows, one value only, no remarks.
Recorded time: 7:19
